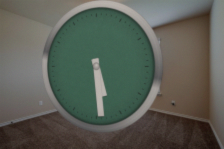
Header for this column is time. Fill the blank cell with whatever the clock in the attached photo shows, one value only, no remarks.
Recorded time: 5:29
